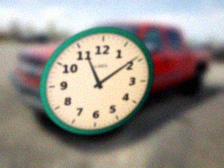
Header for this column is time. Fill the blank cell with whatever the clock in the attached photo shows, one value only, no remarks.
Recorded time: 11:09
